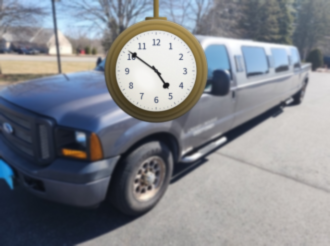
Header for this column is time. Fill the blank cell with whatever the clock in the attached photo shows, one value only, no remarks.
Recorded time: 4:51
